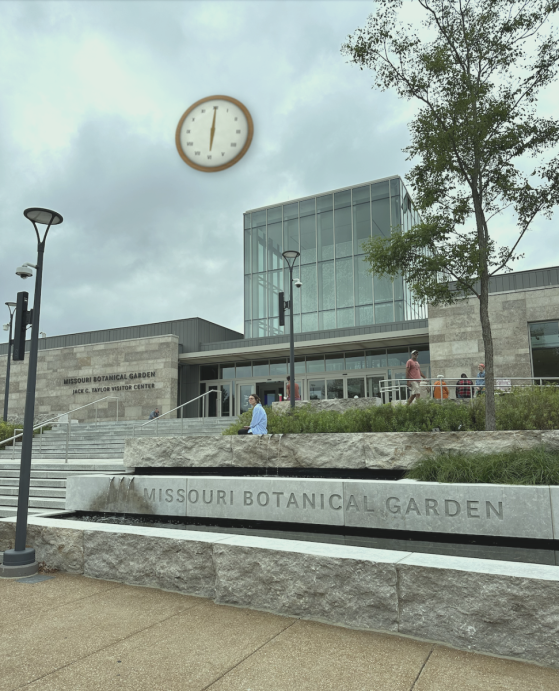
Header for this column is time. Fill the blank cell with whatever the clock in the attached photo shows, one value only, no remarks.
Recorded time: 6:00
